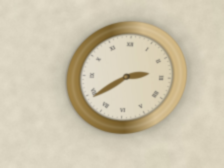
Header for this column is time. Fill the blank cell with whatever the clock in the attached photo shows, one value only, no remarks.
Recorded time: 2:39
